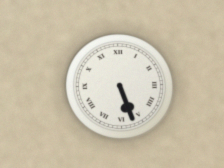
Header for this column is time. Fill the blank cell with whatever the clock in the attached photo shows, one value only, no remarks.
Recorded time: 5:27
